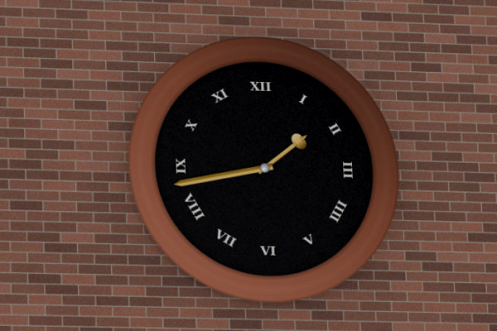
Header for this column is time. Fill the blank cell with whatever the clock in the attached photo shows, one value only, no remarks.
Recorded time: 1:43
